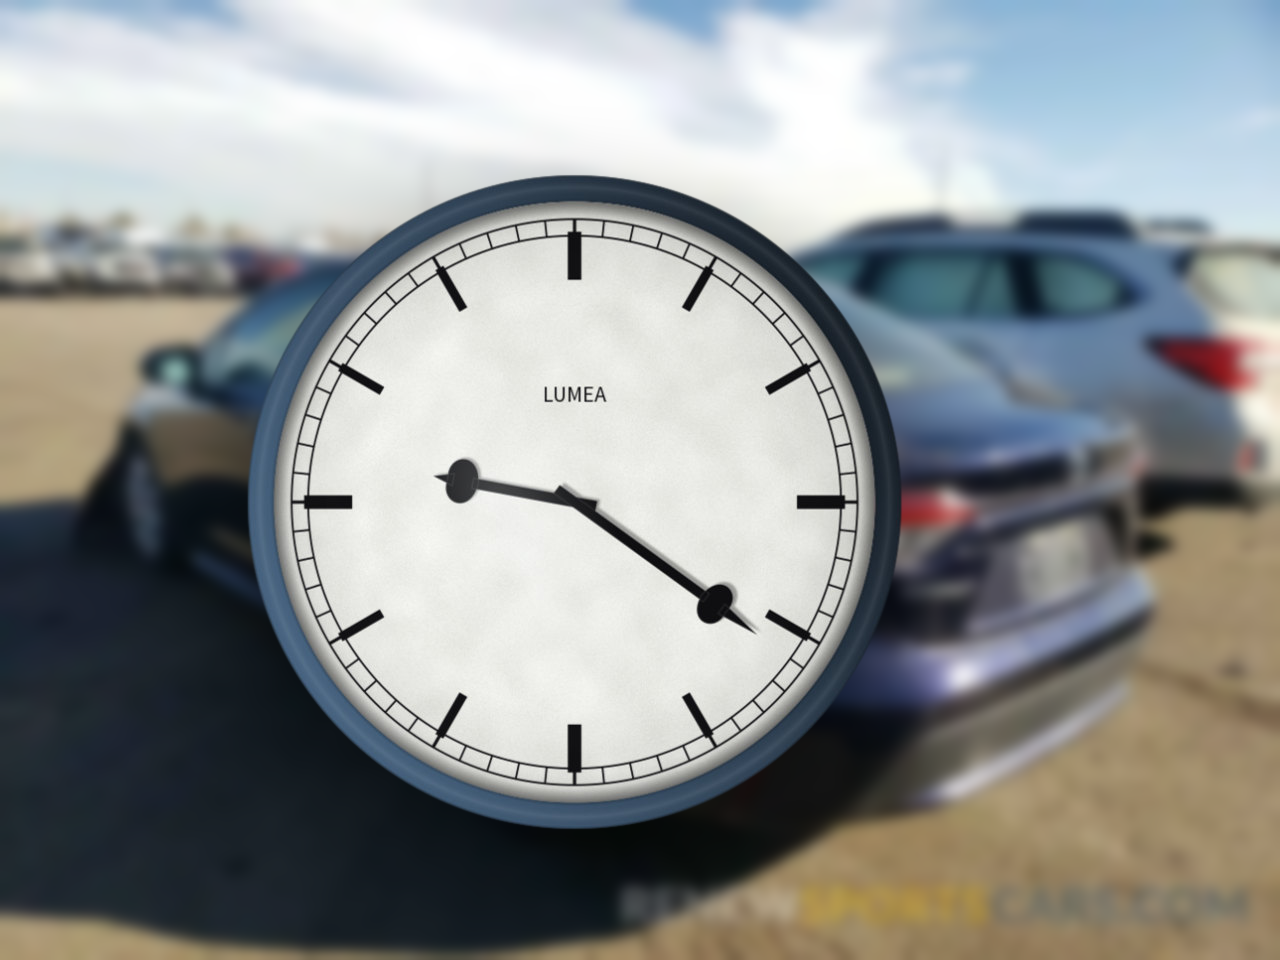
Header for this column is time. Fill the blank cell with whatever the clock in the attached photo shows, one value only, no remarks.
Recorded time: 9:21
